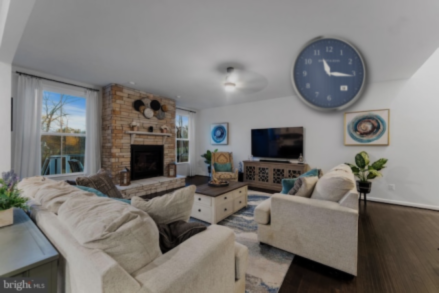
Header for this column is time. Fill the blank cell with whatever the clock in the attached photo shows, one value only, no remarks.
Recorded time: 11:16
